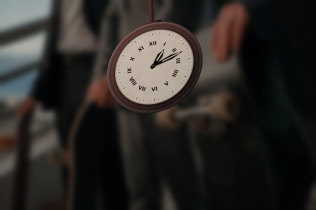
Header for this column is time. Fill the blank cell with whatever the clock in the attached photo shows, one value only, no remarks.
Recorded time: 1:12
